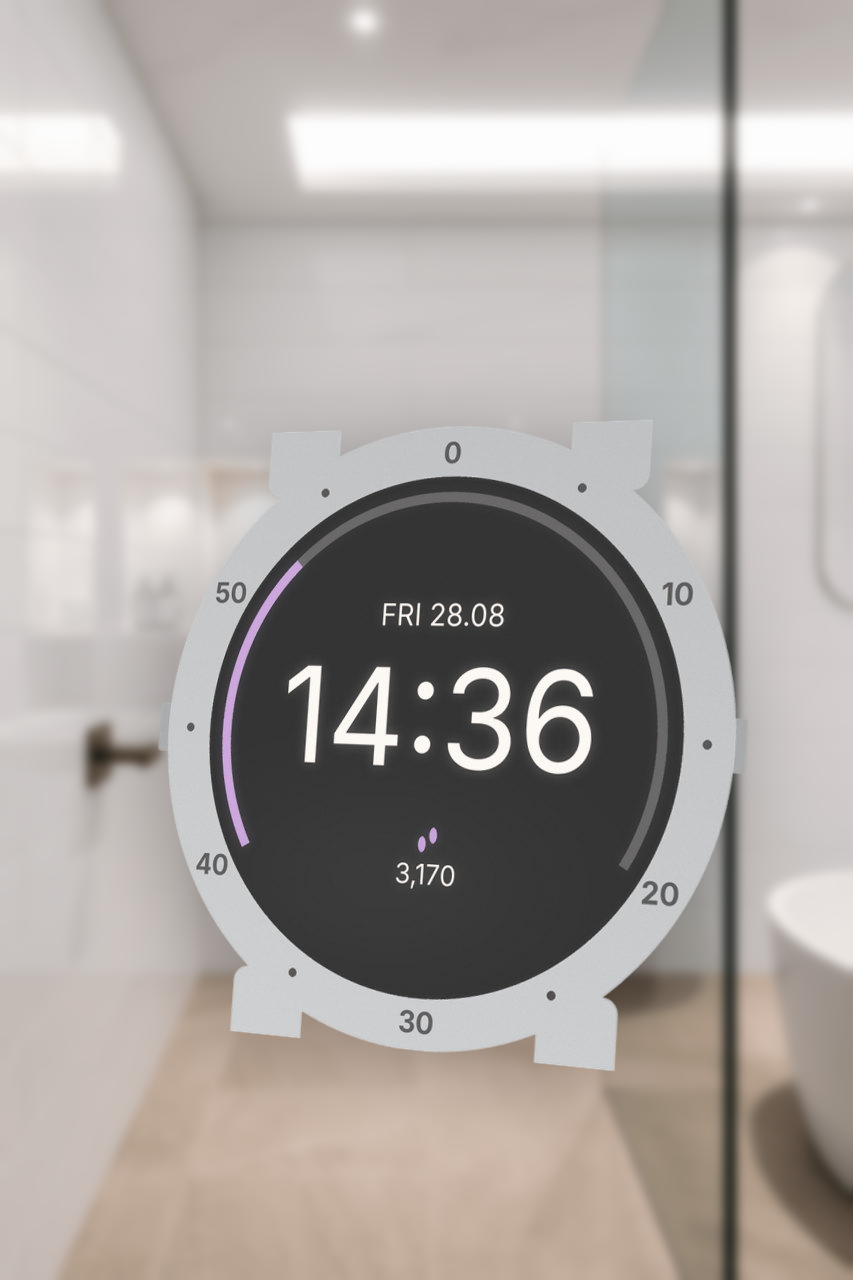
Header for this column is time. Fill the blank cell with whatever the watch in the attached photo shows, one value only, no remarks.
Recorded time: 14:36
